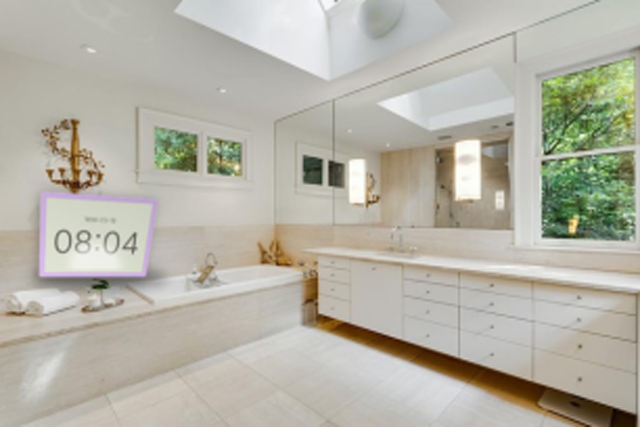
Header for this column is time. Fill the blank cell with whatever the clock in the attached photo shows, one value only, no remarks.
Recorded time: 8:04
